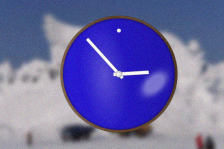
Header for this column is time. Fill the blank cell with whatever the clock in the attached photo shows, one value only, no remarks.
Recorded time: 2:53
